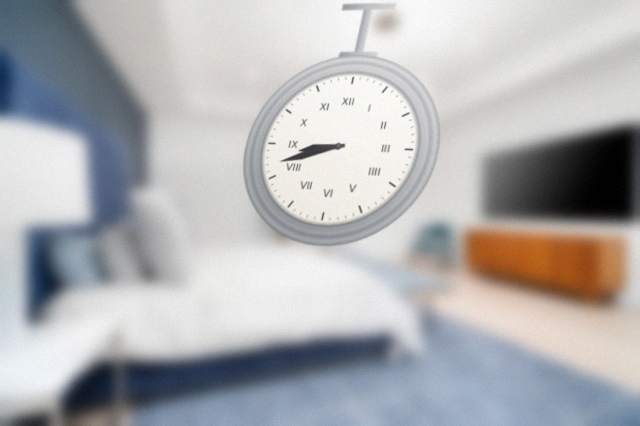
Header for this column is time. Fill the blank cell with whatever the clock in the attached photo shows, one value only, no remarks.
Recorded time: 8:42
